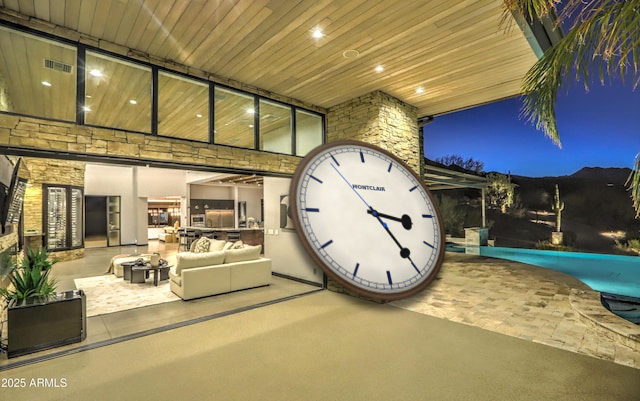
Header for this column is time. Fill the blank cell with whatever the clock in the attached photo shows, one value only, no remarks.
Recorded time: 3:24:54
